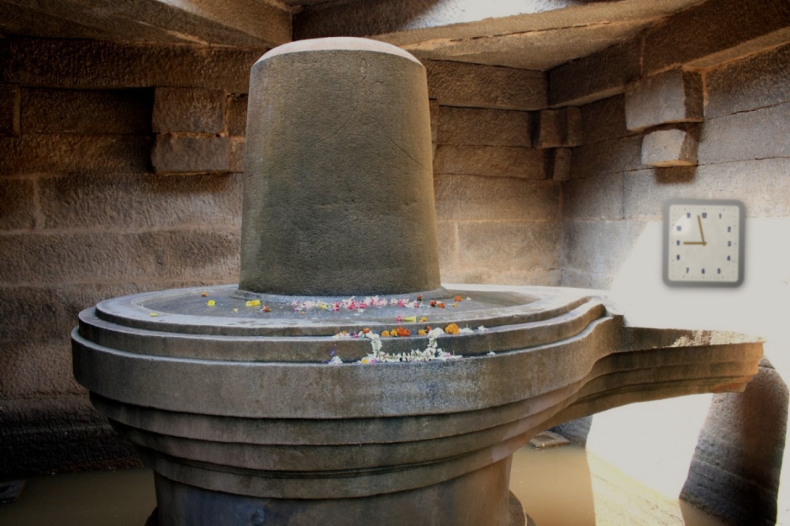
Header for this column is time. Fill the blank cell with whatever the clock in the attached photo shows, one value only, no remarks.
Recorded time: 8:58
